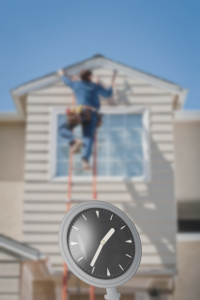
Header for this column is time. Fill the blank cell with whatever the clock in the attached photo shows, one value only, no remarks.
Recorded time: 1:36
